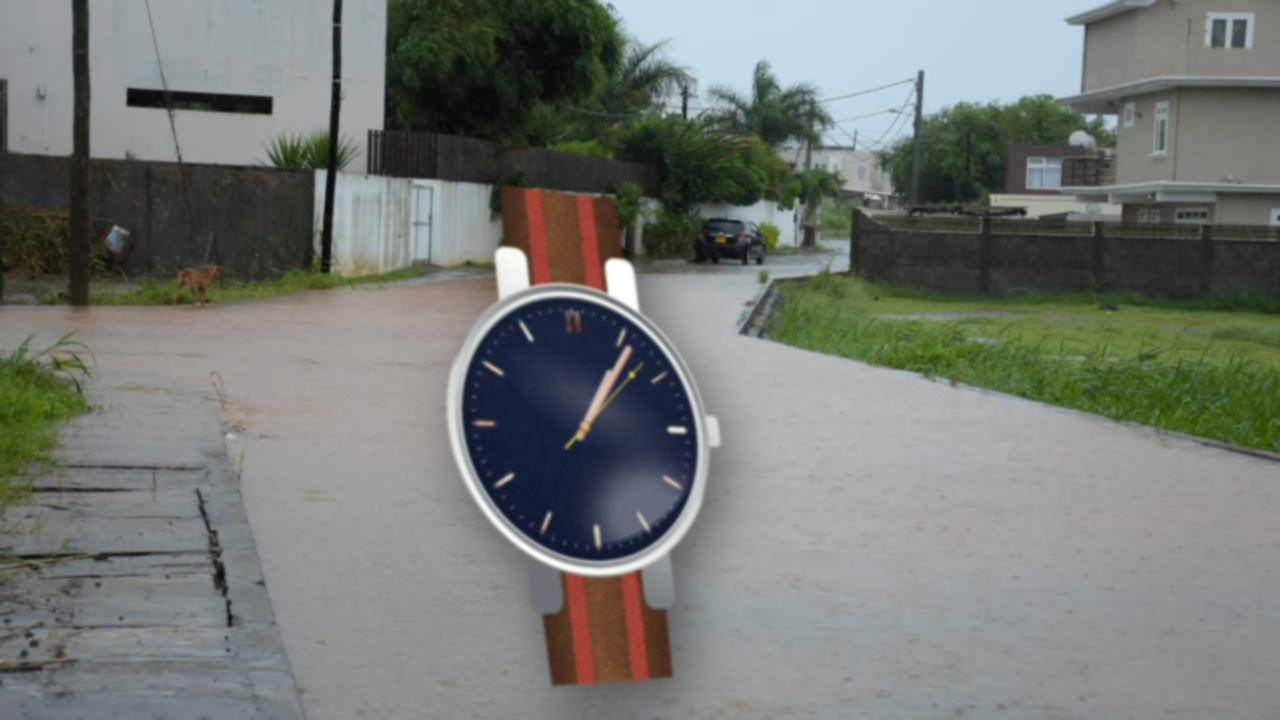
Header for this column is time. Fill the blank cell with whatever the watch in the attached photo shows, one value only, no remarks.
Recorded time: 1:06:08
